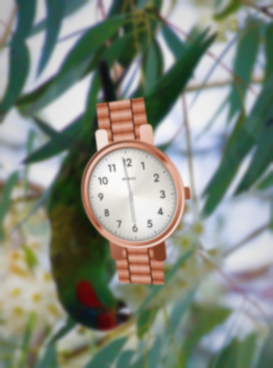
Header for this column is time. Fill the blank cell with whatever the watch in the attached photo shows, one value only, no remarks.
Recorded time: 5:59
